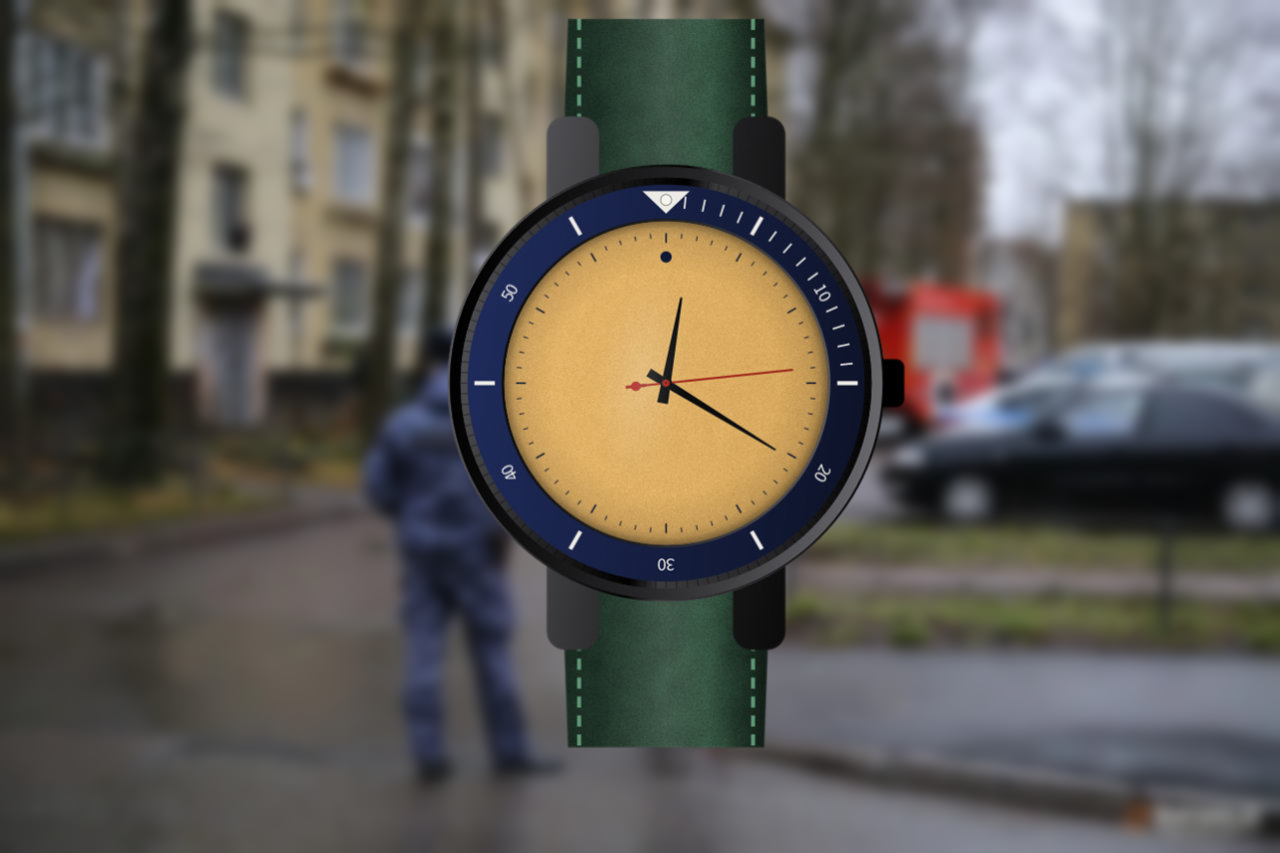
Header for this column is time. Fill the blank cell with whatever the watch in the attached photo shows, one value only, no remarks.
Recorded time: 12:20:14
